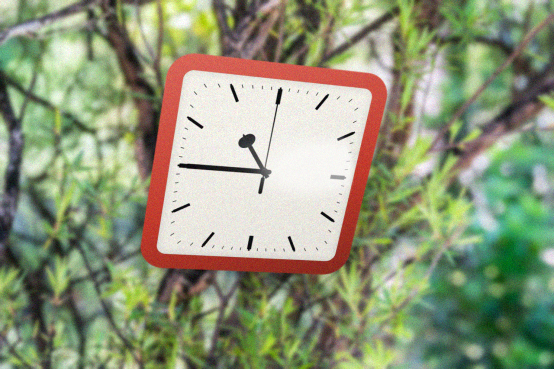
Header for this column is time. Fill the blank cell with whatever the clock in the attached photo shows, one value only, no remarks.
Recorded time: 10:45:00
